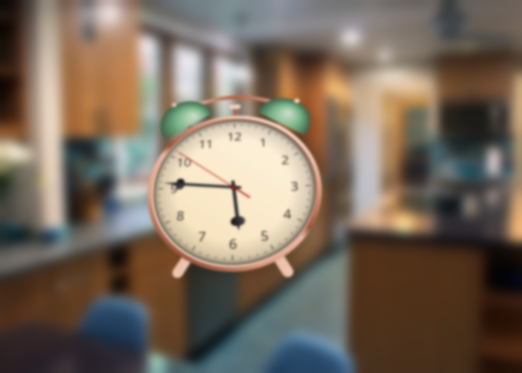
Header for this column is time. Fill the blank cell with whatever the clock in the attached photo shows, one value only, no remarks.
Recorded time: 5:45:51
